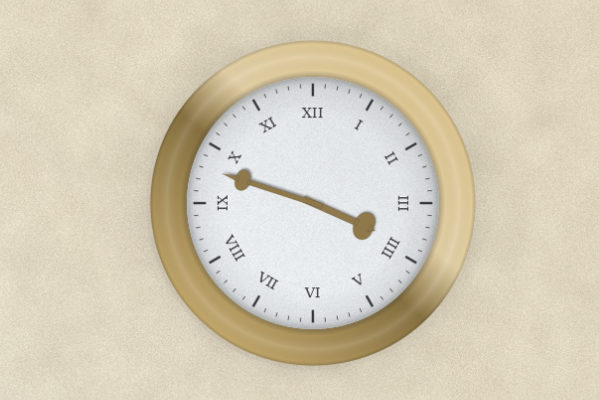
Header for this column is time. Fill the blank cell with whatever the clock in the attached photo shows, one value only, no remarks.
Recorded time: 3:48
